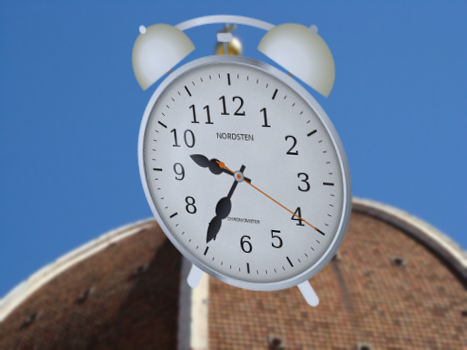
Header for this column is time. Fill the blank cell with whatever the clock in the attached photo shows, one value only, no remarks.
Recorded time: 9:35:20
